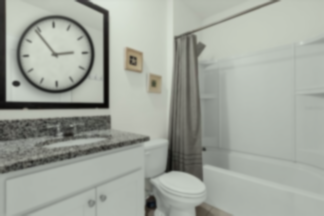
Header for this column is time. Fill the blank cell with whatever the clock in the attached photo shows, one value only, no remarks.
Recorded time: 2:54
